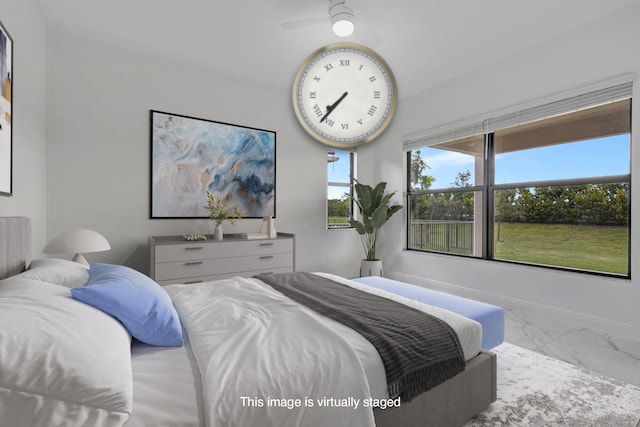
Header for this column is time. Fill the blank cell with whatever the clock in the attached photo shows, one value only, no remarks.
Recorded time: 7:37
